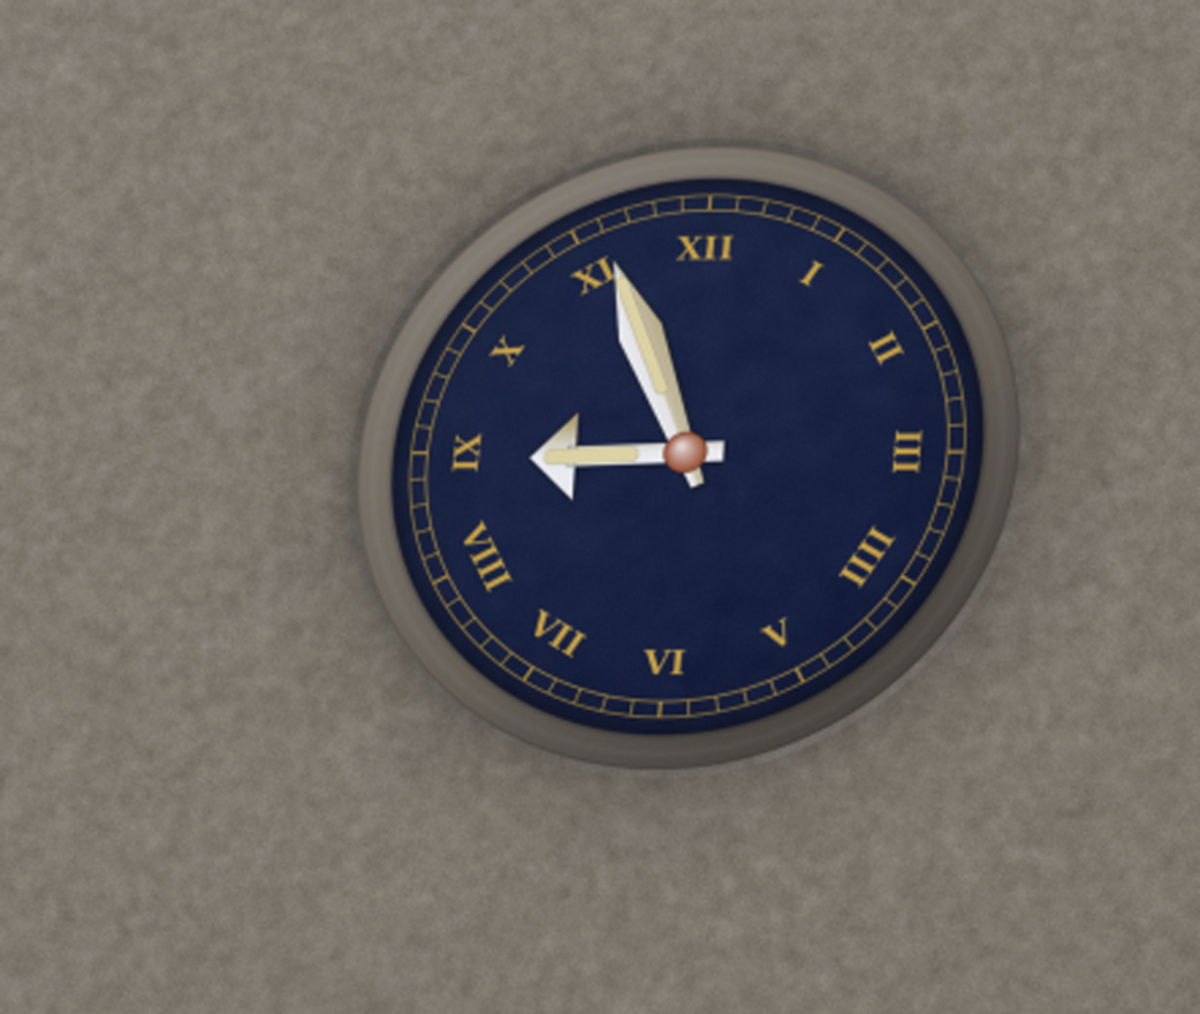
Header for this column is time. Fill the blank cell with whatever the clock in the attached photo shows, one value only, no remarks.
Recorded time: 8:56
